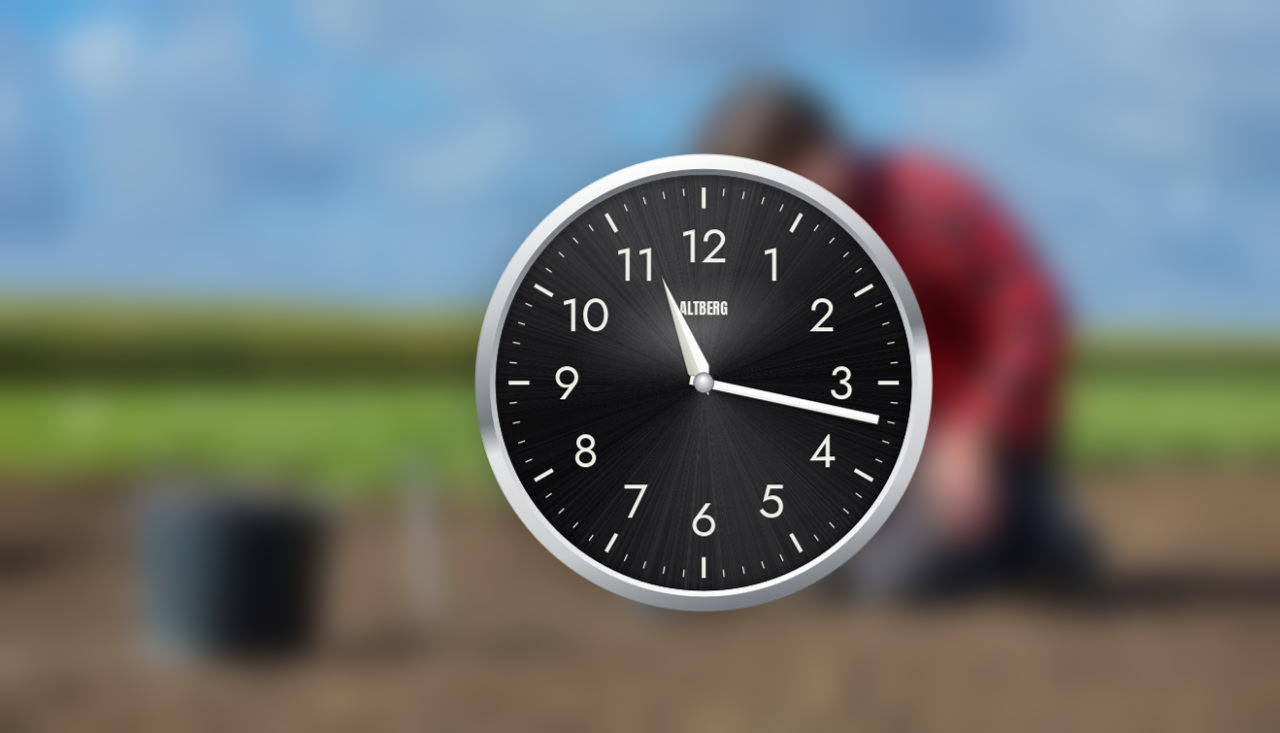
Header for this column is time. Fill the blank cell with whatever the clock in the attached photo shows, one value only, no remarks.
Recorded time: 11:17
